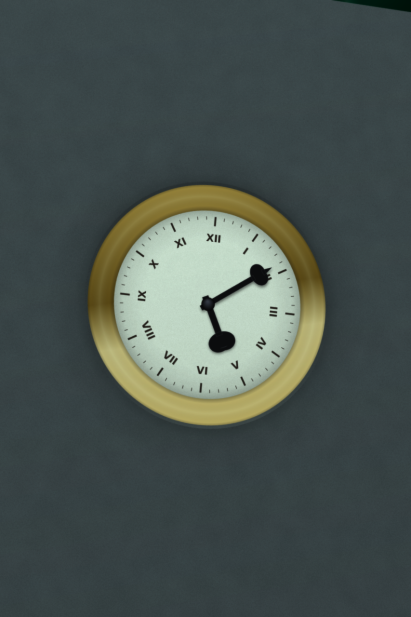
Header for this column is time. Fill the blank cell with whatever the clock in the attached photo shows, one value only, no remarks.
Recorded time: 5:09
